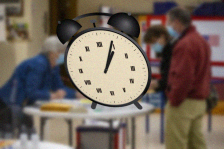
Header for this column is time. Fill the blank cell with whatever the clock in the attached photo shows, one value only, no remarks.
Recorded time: 1:04
